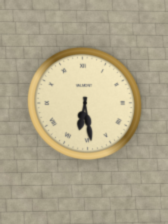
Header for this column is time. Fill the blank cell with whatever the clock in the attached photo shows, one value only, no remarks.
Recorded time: 6:29
